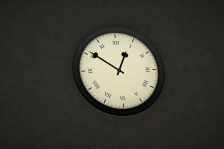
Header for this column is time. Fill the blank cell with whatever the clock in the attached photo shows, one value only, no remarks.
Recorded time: 12:51
